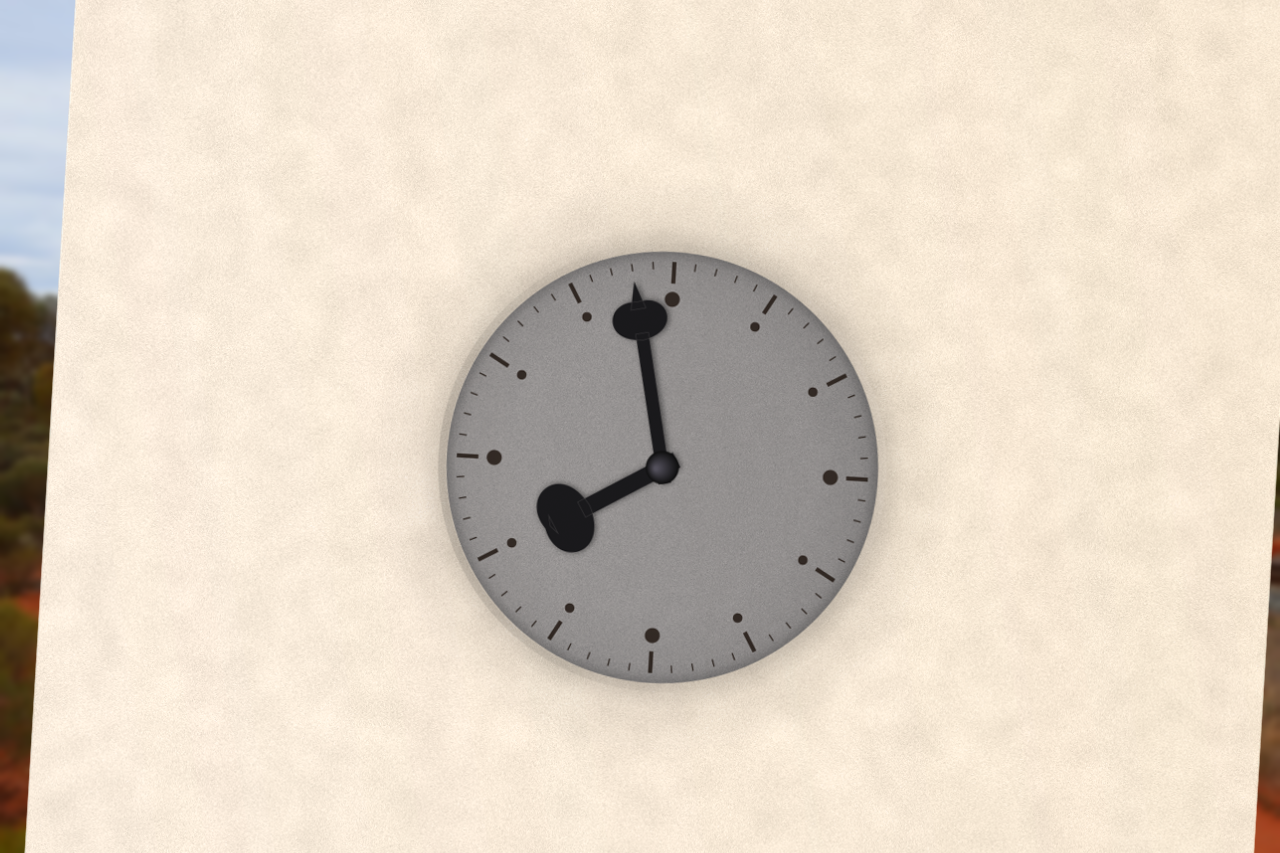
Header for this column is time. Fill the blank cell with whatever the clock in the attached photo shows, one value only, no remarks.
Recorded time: 7:58
